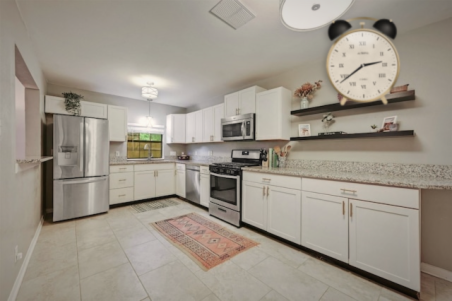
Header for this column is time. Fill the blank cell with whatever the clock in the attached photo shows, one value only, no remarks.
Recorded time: 2:39
